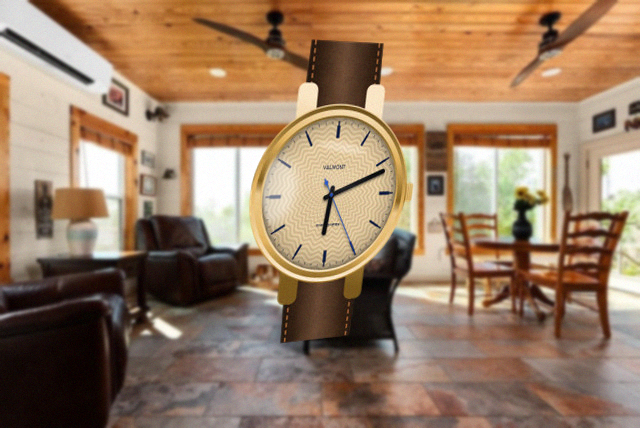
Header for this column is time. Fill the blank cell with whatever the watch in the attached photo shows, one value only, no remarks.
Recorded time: 6:11:25
